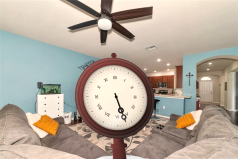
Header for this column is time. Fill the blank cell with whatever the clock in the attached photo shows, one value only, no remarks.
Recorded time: 5:27
